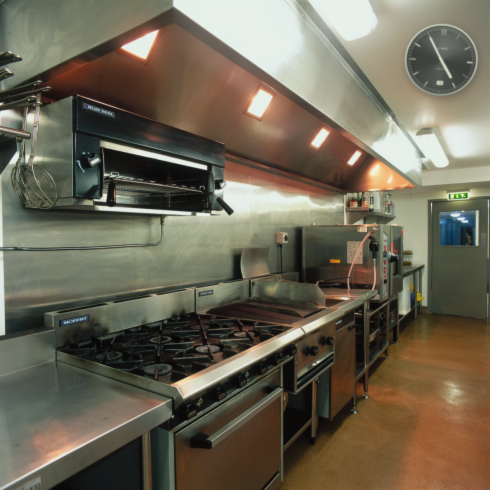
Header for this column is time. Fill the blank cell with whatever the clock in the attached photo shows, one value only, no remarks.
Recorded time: 4:55
